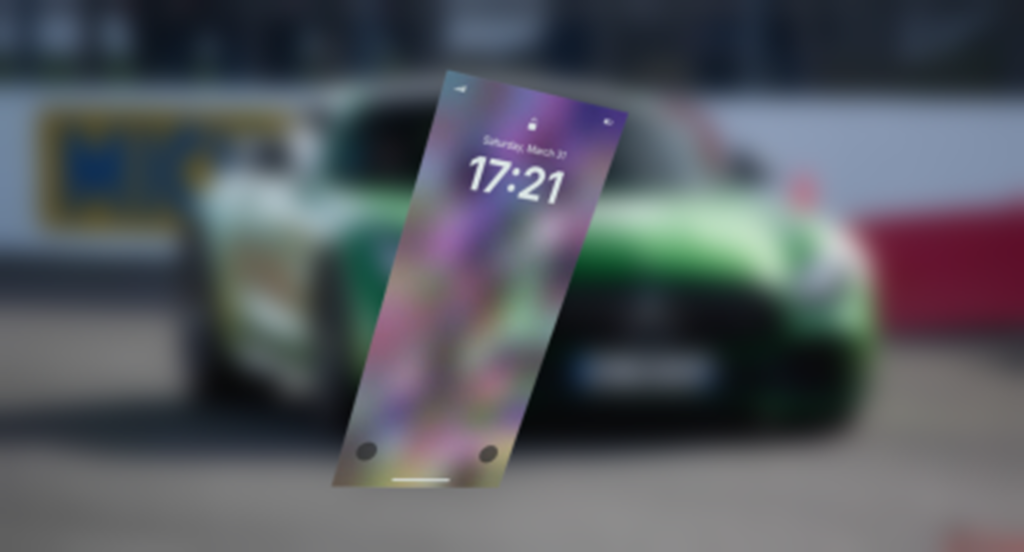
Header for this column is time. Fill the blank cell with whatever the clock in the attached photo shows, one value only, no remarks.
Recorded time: 17:21
